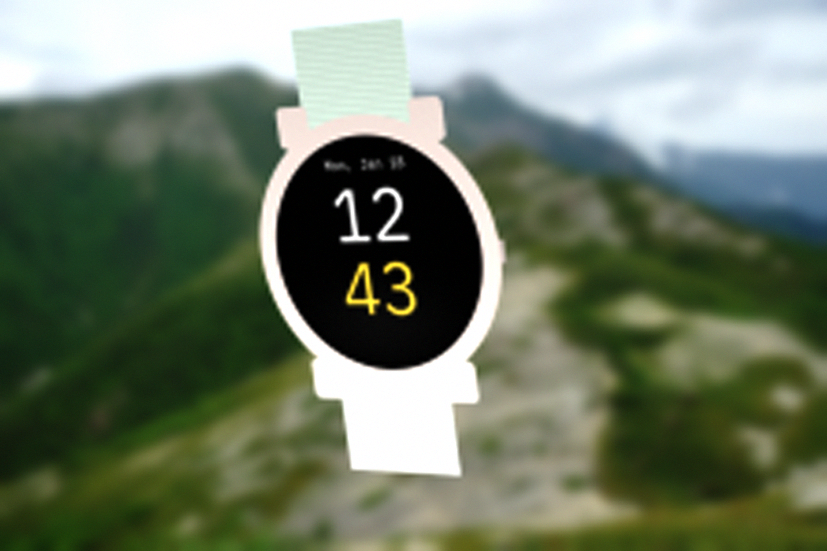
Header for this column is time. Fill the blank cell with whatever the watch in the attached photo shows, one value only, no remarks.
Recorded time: 12:43
